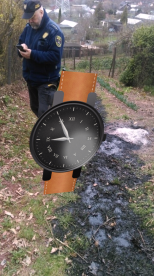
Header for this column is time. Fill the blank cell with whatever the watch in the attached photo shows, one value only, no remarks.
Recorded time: 8:55
